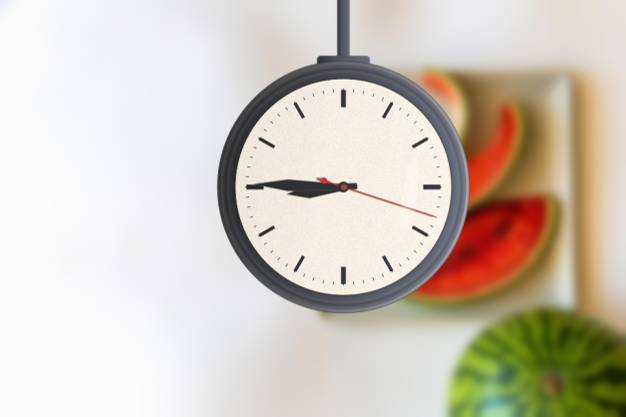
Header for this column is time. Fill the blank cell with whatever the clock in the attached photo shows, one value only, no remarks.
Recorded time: 8:45:18
